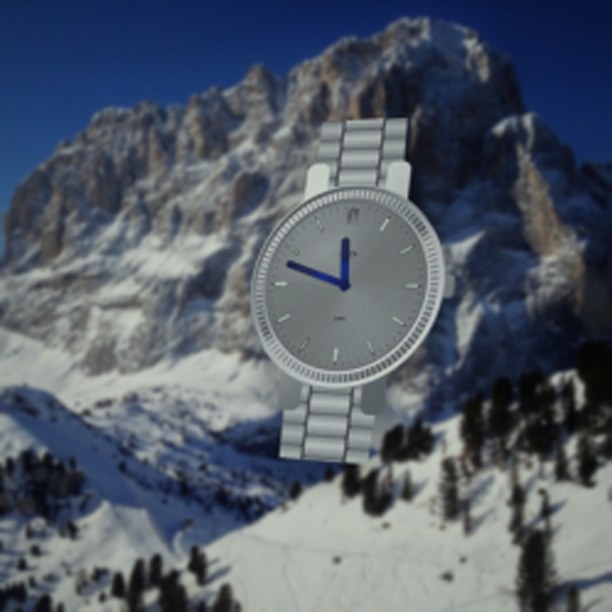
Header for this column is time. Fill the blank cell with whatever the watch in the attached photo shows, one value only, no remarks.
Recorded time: 11:48
